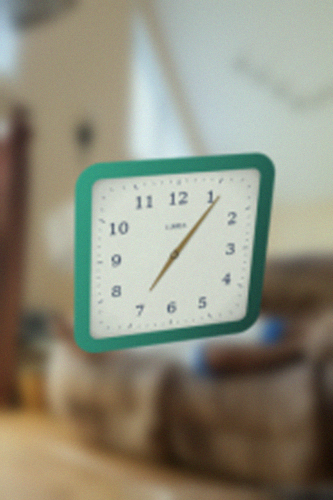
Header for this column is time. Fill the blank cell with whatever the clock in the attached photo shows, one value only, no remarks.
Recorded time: 7:06
